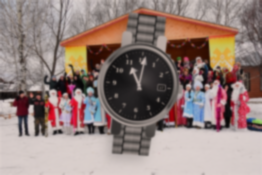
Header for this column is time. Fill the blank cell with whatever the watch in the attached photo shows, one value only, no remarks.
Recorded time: 11:01
